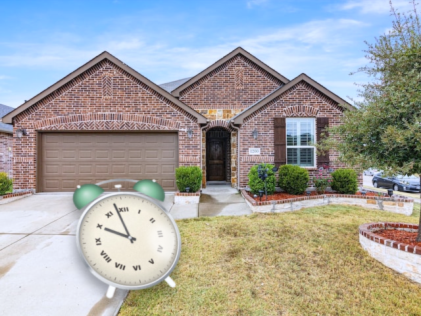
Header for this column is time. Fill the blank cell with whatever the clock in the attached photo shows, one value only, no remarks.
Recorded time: 9:58
